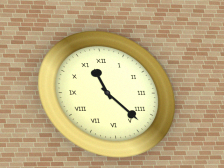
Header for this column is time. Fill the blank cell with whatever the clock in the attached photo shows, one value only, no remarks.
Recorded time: 11:23
